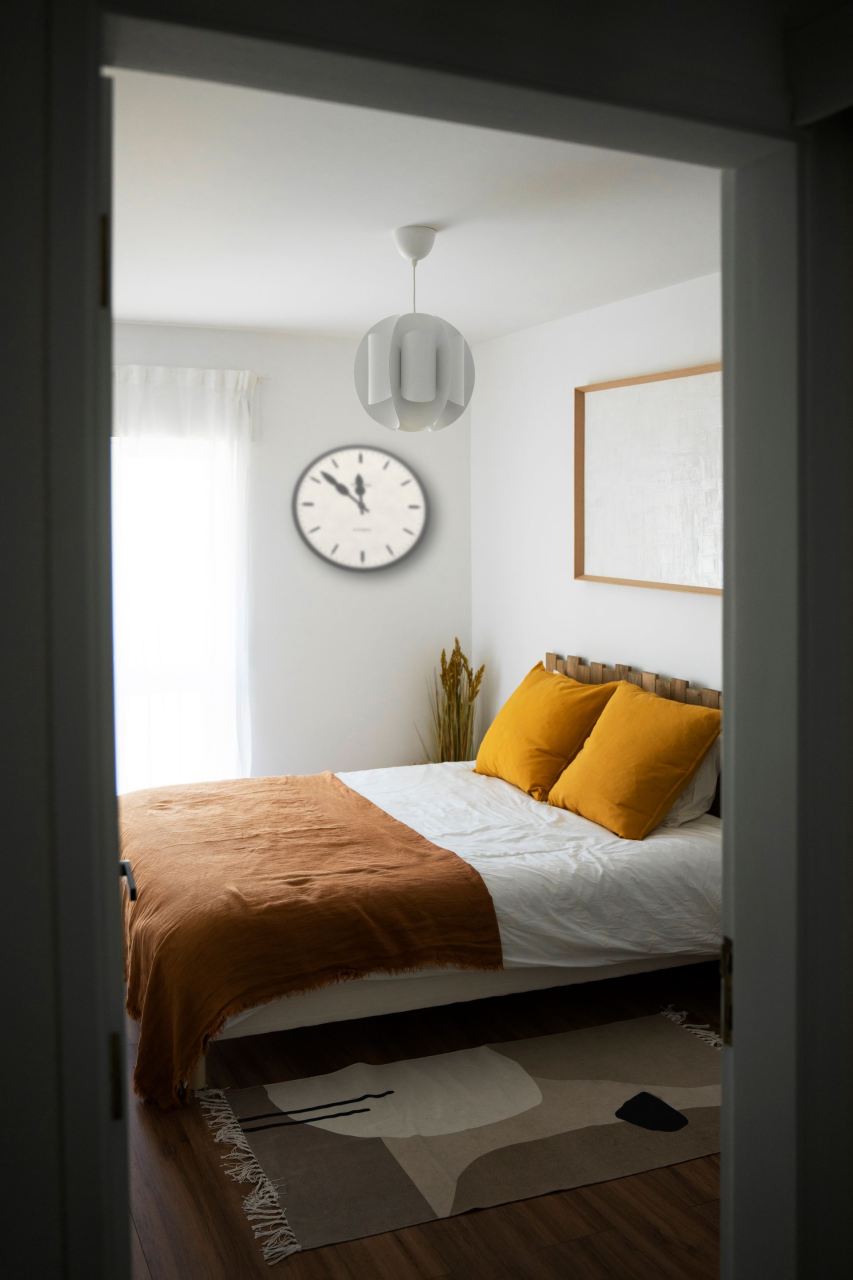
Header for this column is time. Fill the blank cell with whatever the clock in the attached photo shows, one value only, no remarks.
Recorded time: 11:52
